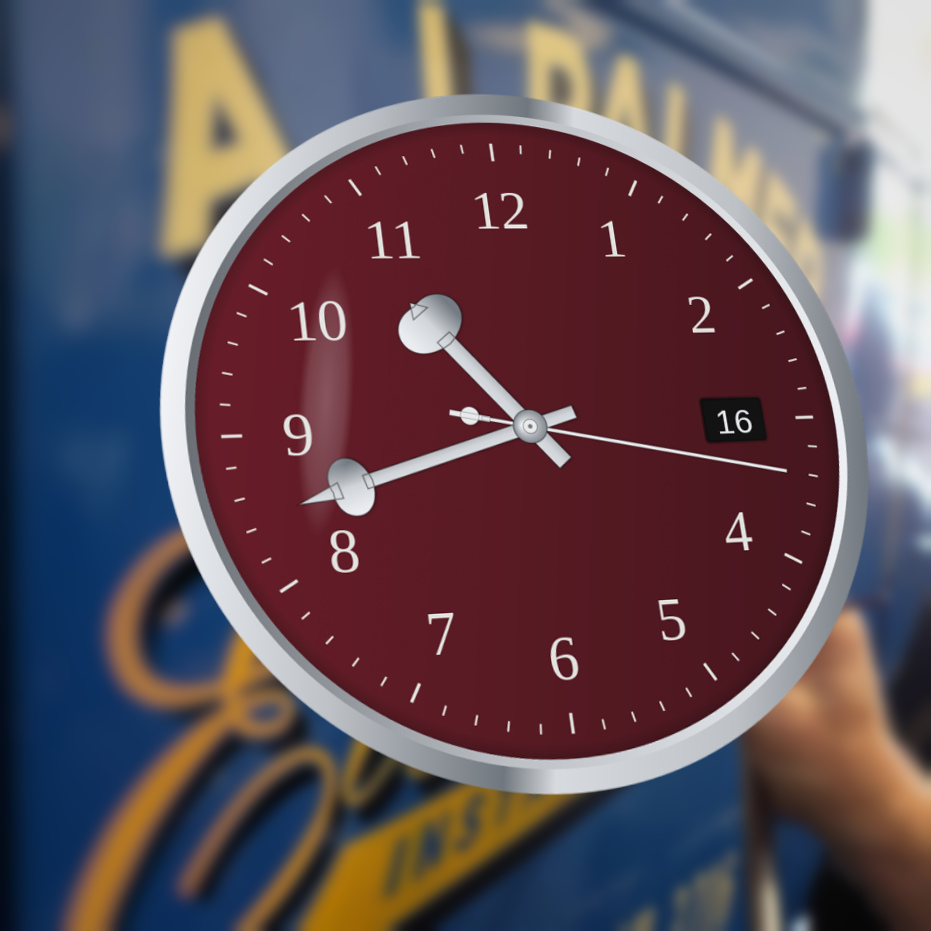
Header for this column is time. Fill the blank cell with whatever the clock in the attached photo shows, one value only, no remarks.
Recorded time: 10:42:17
